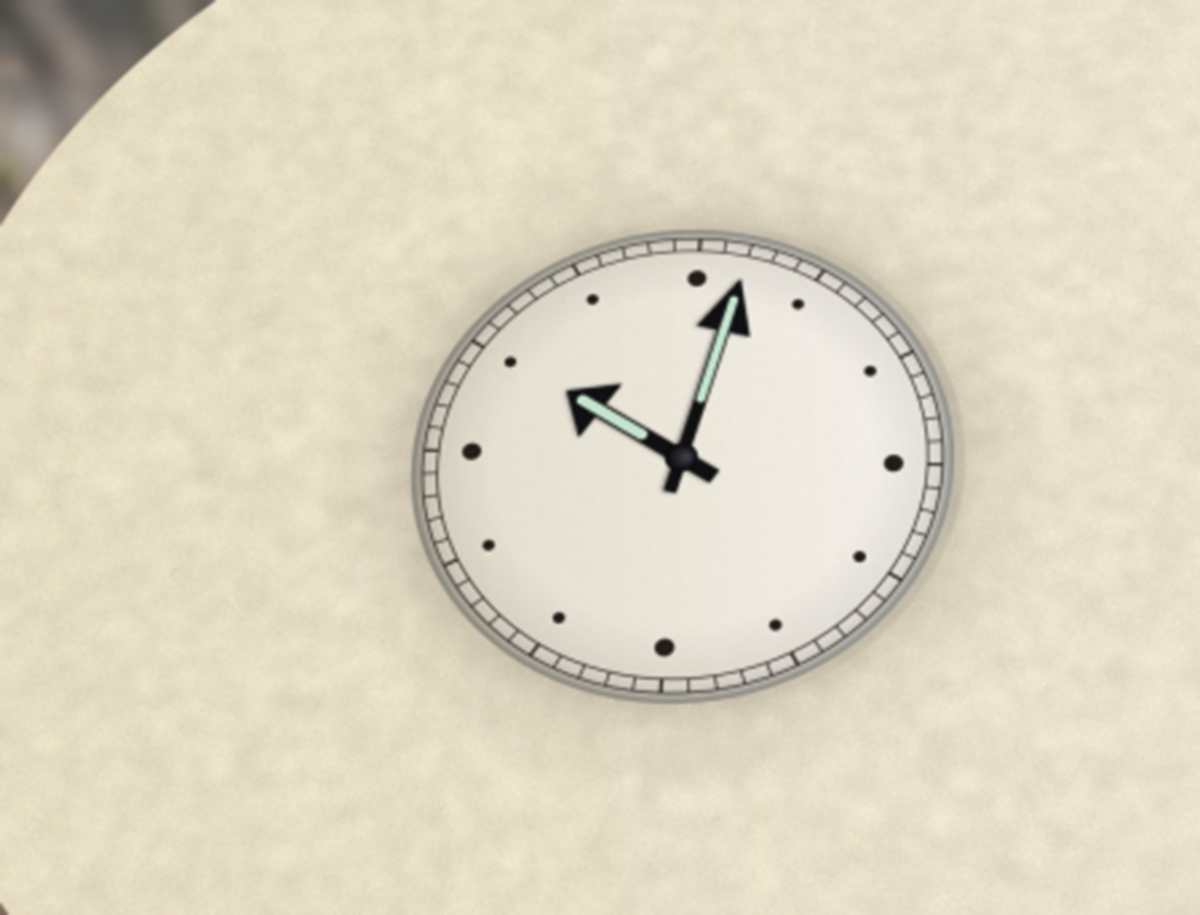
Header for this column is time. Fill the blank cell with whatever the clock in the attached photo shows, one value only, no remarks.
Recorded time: 10:02
